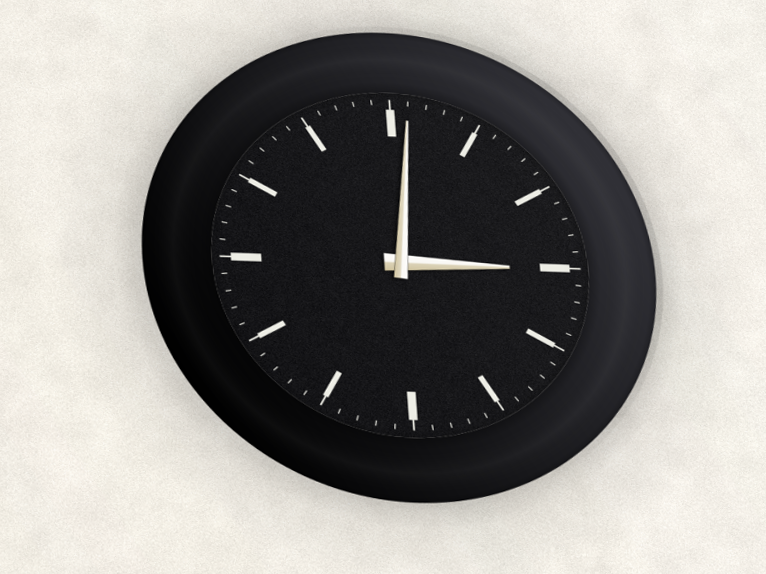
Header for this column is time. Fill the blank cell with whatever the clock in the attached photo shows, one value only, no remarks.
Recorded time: 3:01
